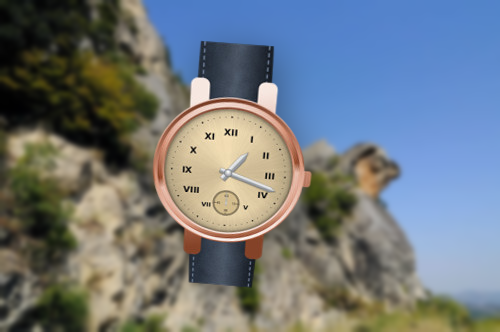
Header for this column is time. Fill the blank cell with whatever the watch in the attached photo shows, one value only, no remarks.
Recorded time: 1:18
